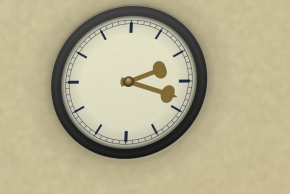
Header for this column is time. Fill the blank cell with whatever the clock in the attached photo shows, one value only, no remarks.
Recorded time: 2:18
